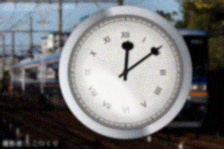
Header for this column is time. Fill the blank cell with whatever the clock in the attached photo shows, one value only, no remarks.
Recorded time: 12:09
